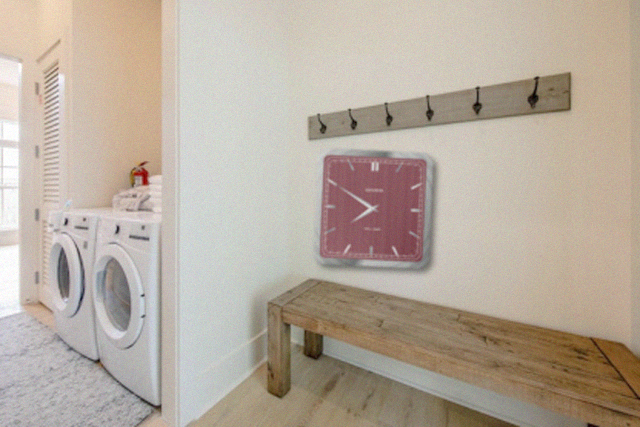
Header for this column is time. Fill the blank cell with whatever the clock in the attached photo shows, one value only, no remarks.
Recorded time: 7:50
